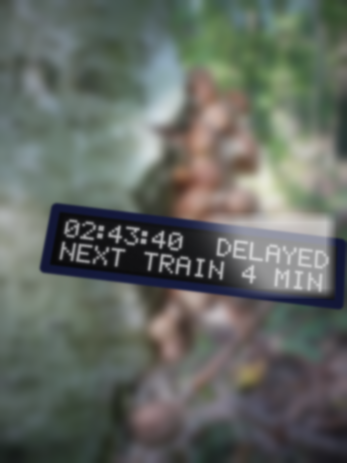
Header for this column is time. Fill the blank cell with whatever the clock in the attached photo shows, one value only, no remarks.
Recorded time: 2:43:40
